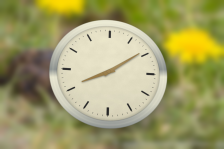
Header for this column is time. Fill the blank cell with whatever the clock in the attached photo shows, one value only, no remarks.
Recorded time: 8:09
